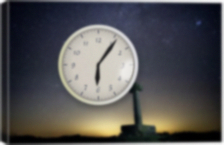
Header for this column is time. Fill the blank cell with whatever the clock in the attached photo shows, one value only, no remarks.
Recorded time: 6:06
